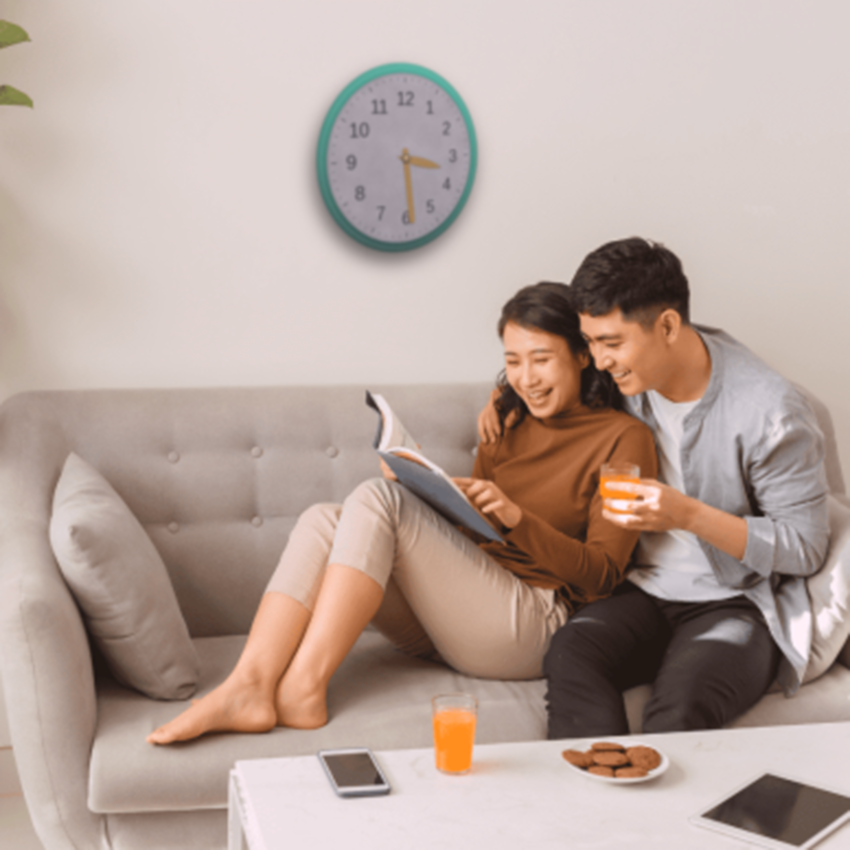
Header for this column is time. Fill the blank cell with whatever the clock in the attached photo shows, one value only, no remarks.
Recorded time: 3:29
